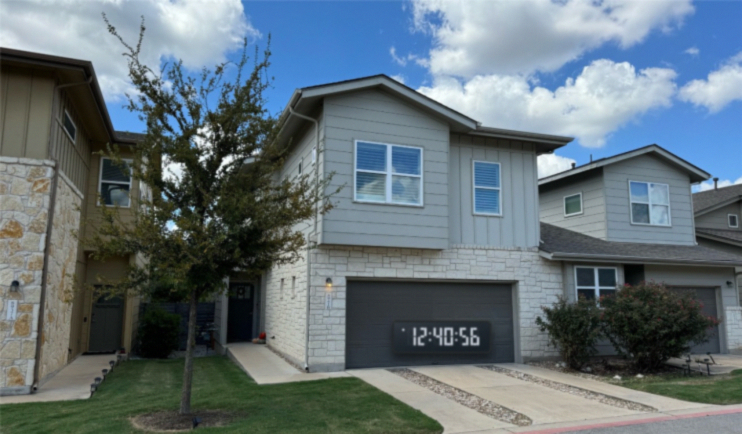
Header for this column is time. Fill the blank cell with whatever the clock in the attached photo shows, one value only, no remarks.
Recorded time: 12:40:56
